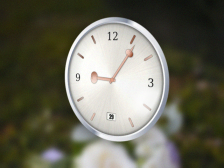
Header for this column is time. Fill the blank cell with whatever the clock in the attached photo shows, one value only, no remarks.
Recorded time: 9:06
